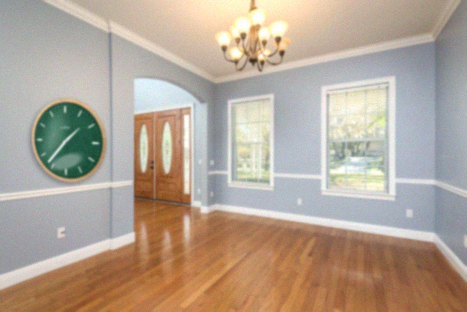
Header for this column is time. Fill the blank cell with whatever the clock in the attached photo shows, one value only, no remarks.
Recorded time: 1:37
